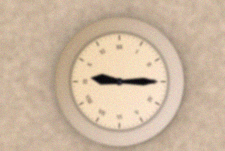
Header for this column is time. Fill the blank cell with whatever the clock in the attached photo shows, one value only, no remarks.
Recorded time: 9:15
